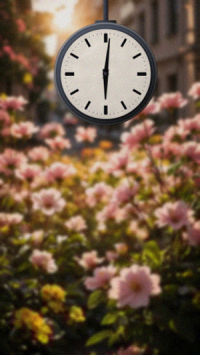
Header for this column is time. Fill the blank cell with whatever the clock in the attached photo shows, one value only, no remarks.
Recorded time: 6:01
